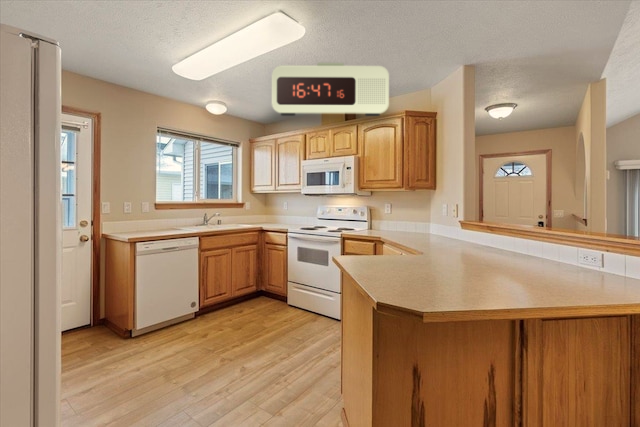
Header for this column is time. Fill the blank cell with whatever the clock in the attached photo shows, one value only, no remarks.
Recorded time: 16:47
